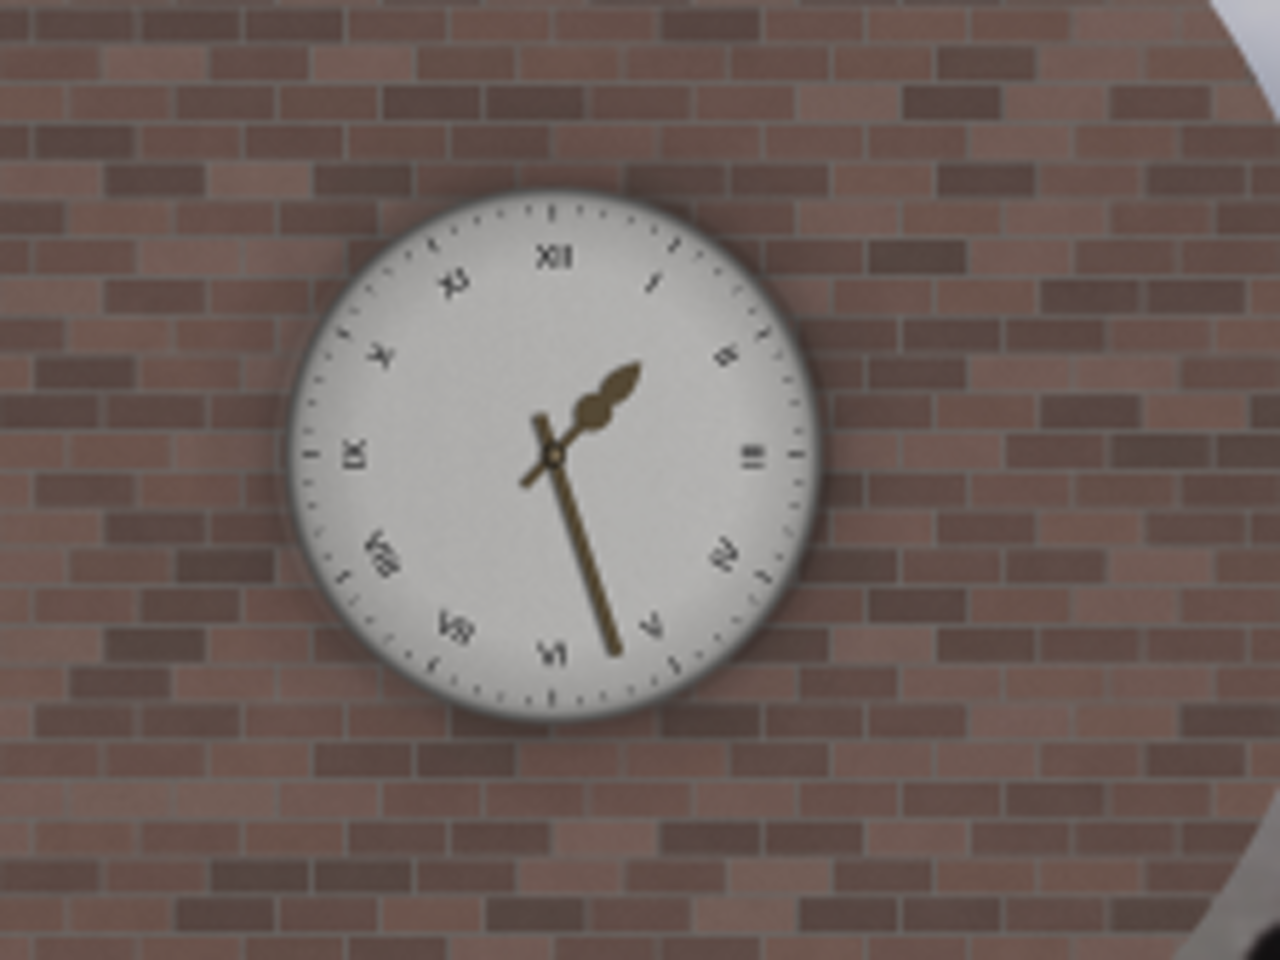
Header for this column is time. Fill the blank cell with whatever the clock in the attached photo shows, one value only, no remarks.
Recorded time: 1:27
